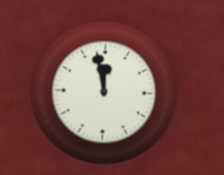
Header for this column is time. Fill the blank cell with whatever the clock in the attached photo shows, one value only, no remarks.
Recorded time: 11:58
